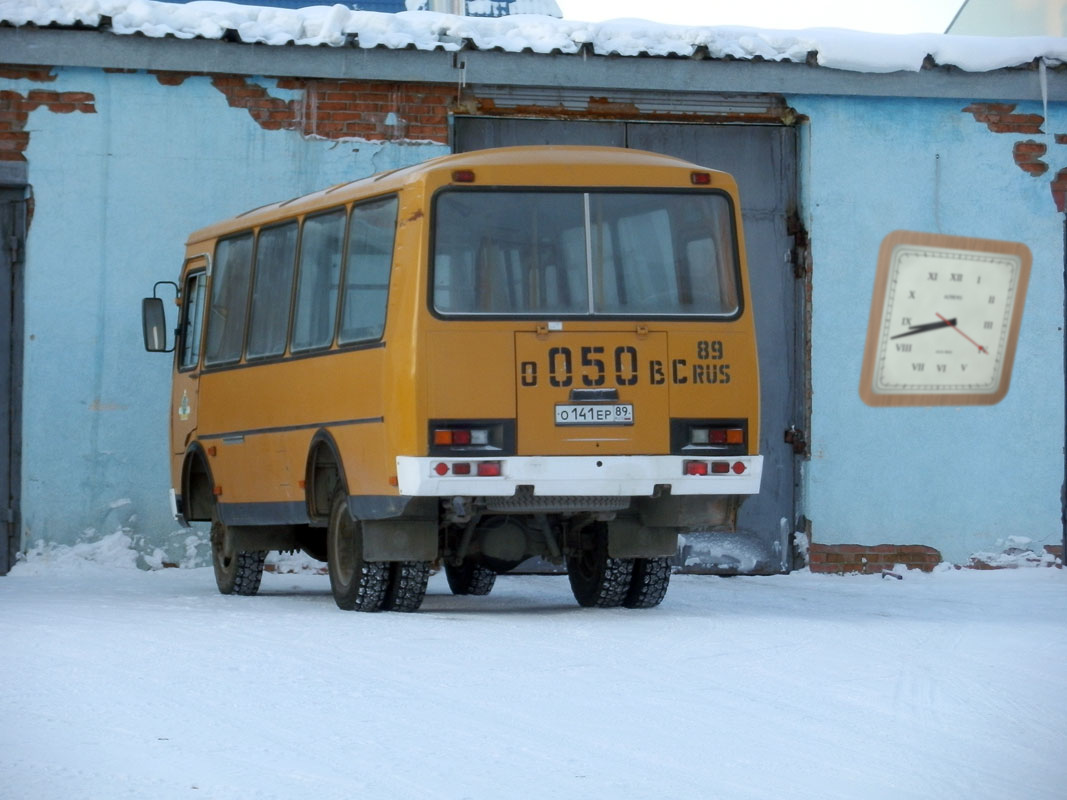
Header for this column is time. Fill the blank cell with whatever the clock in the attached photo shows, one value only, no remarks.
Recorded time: 8:42:20
